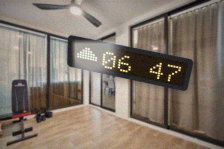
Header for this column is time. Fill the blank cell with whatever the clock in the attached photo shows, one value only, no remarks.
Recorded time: 6:47
